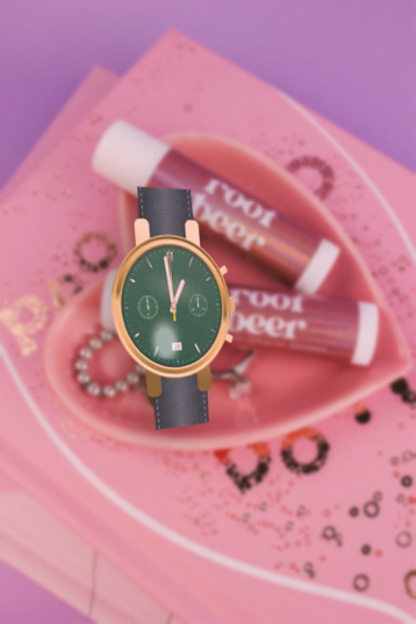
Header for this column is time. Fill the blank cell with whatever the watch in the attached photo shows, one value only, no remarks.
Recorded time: 12:59
